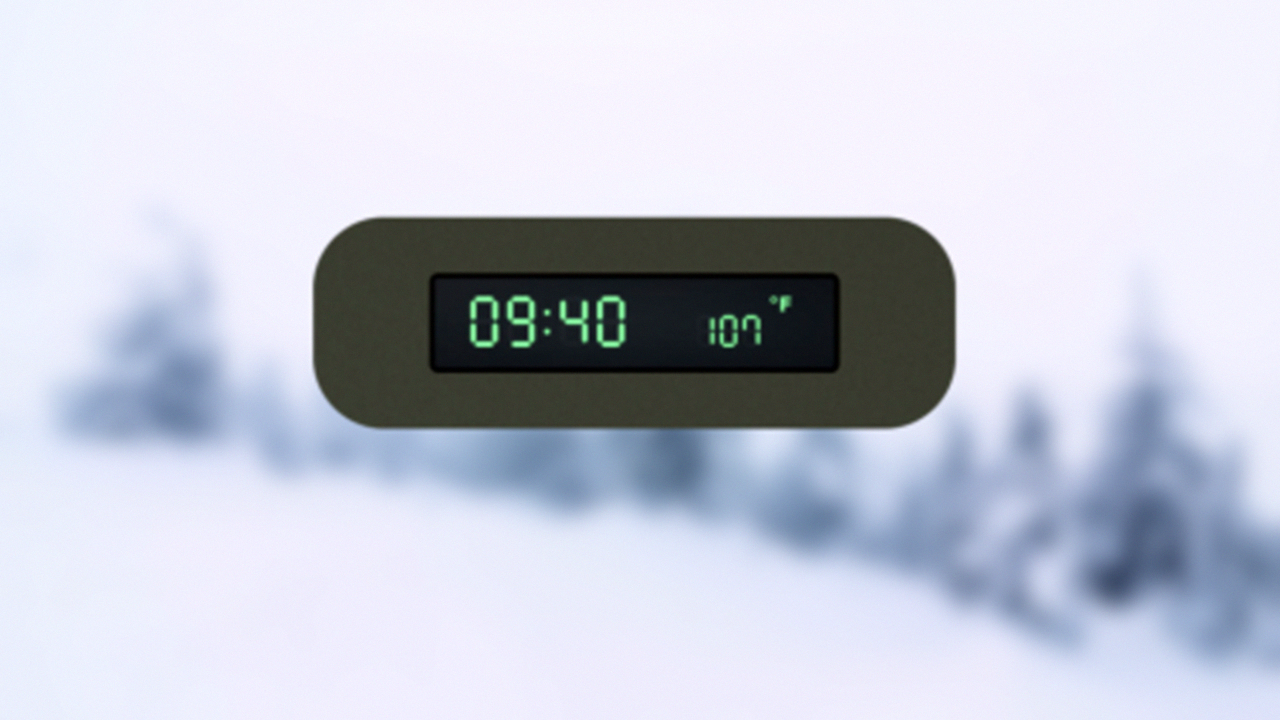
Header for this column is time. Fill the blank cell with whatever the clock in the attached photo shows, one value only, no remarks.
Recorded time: 9:40
